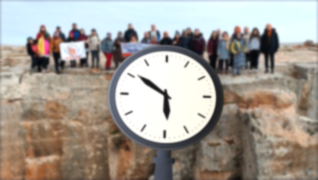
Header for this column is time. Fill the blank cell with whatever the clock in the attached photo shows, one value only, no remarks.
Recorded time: 5:51
